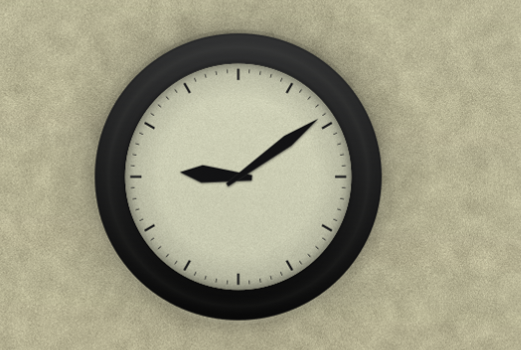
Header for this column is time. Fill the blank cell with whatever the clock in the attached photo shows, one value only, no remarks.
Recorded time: 9:09
